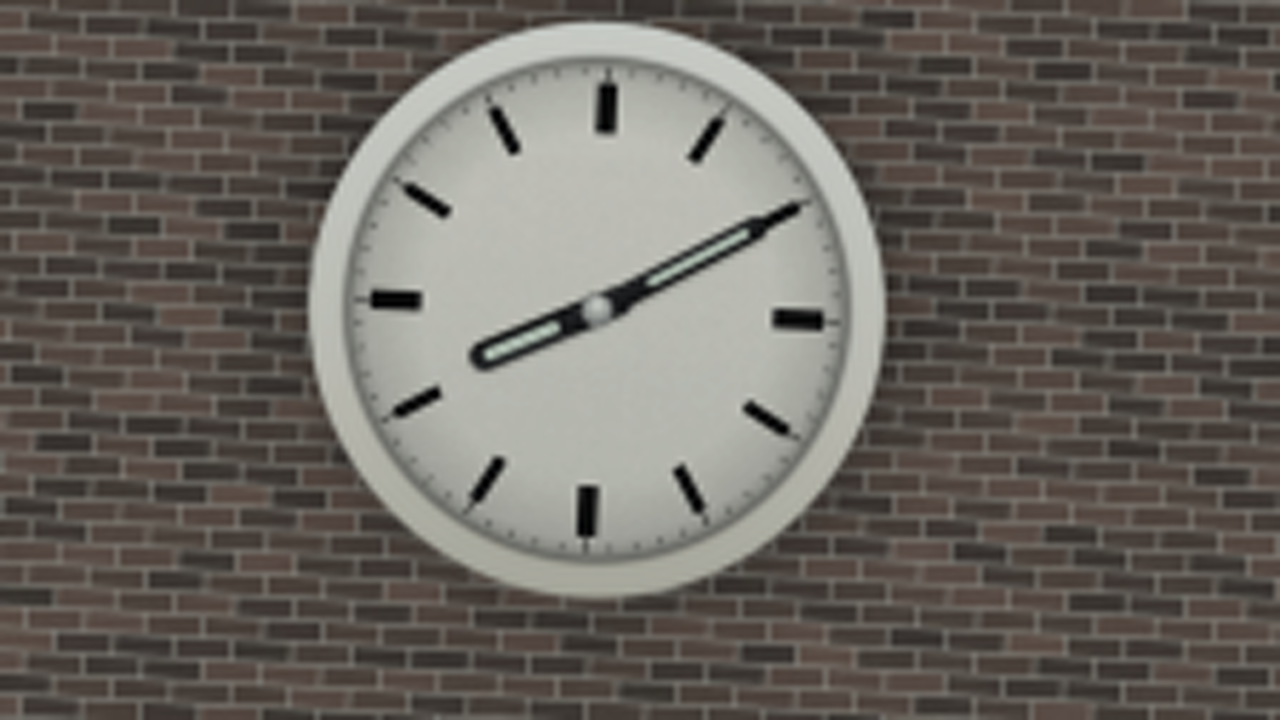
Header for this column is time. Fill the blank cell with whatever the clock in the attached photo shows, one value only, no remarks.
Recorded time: 8:10
